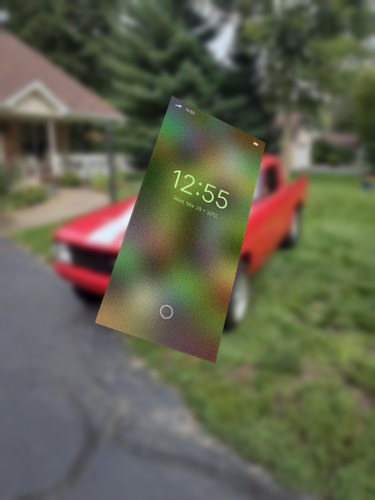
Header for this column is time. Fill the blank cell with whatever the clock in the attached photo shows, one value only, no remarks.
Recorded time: 12:55
